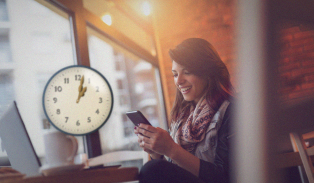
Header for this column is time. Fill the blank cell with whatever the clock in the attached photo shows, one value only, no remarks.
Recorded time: 1:02
